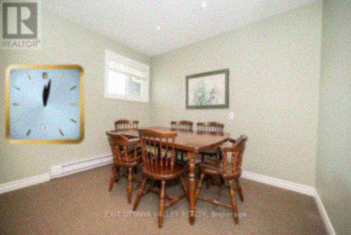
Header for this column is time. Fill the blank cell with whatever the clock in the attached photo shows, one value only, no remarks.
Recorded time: 12:02
